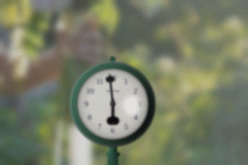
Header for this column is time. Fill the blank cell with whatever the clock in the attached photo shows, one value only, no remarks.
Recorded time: 5:59
